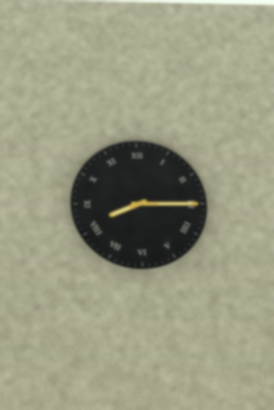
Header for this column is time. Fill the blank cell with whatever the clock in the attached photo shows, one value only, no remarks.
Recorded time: 8:15
